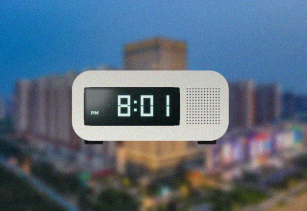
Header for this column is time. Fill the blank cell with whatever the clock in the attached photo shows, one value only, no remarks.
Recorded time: 8:01
